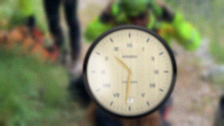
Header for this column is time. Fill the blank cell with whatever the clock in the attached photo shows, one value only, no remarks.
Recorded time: 10:31
